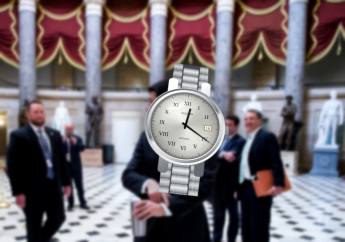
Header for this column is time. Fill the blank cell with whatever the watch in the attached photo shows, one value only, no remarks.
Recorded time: 12:20
